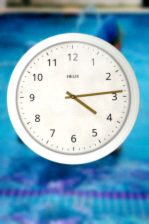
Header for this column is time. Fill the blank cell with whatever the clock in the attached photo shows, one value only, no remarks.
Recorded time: 4:14
